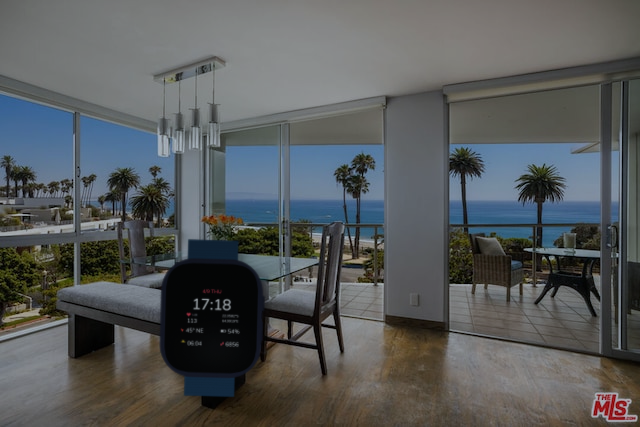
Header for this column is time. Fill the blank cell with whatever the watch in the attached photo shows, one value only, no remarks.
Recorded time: 17:18
